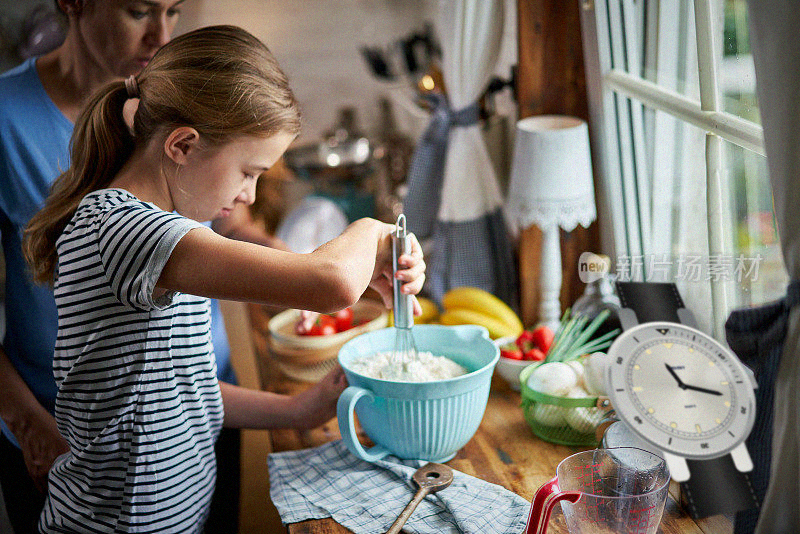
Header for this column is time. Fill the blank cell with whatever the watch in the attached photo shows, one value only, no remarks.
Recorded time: 11:18
